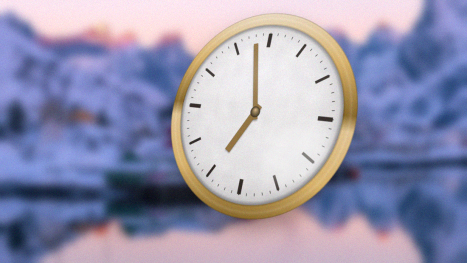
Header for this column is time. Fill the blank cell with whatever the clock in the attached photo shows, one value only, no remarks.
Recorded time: 6:58
